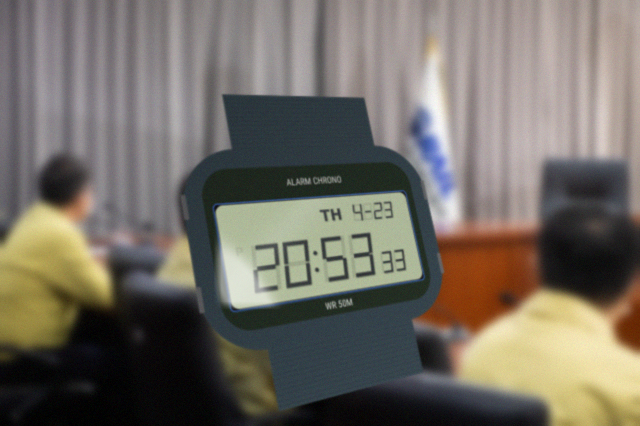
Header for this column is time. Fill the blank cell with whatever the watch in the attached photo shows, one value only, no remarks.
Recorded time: 20:53:33
